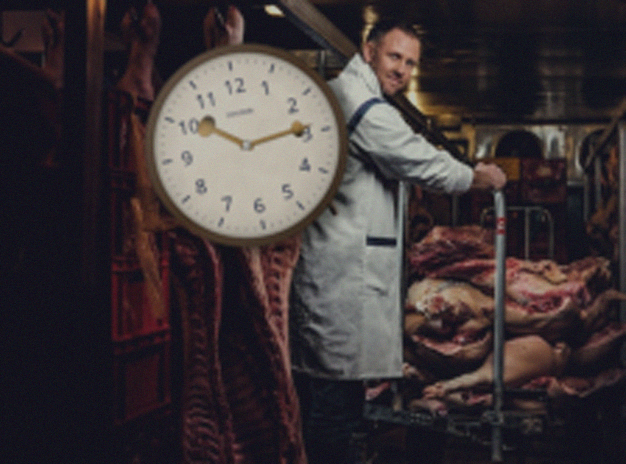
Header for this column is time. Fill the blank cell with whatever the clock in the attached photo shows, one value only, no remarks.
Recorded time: 10:14
